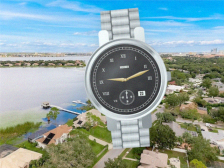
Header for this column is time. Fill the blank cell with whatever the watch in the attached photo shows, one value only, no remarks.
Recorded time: 9:12
